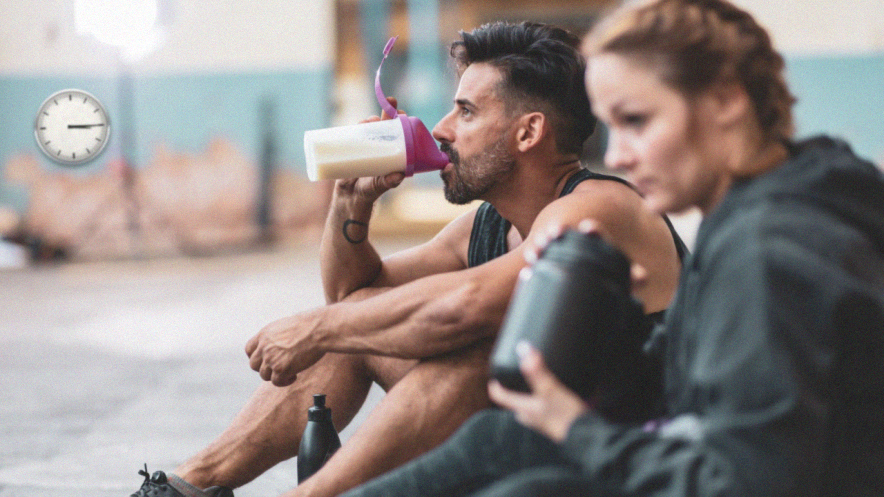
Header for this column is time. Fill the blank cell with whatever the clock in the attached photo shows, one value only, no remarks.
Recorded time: 3:15
